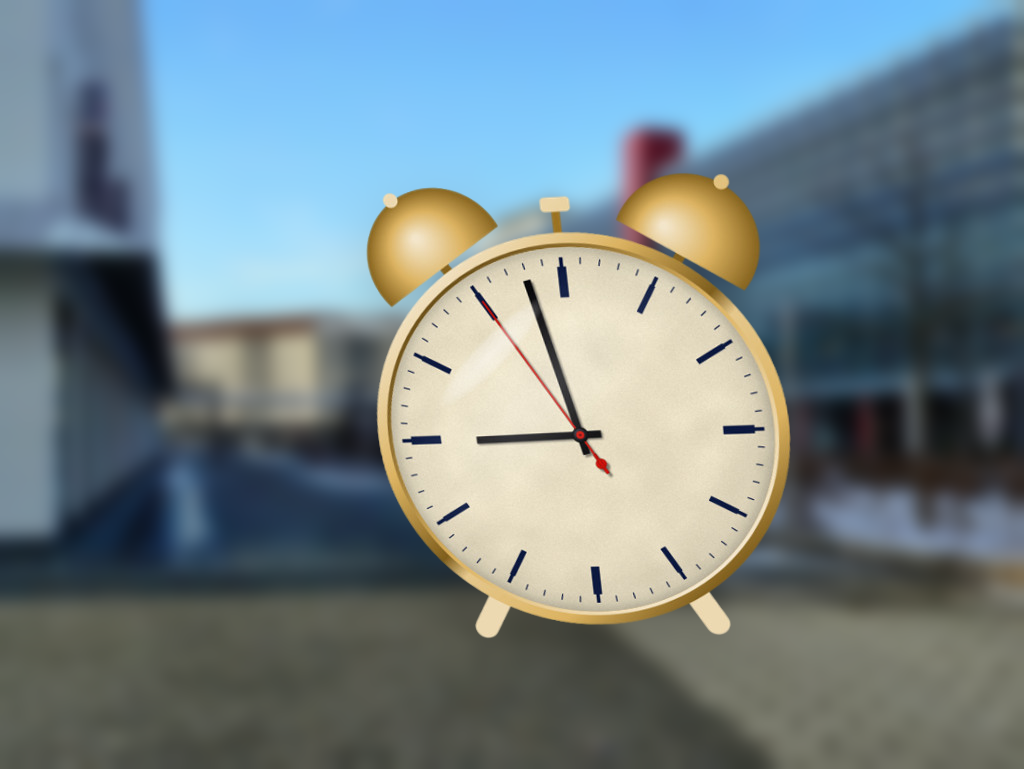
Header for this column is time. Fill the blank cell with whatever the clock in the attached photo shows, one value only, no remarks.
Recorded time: 8:57:55
